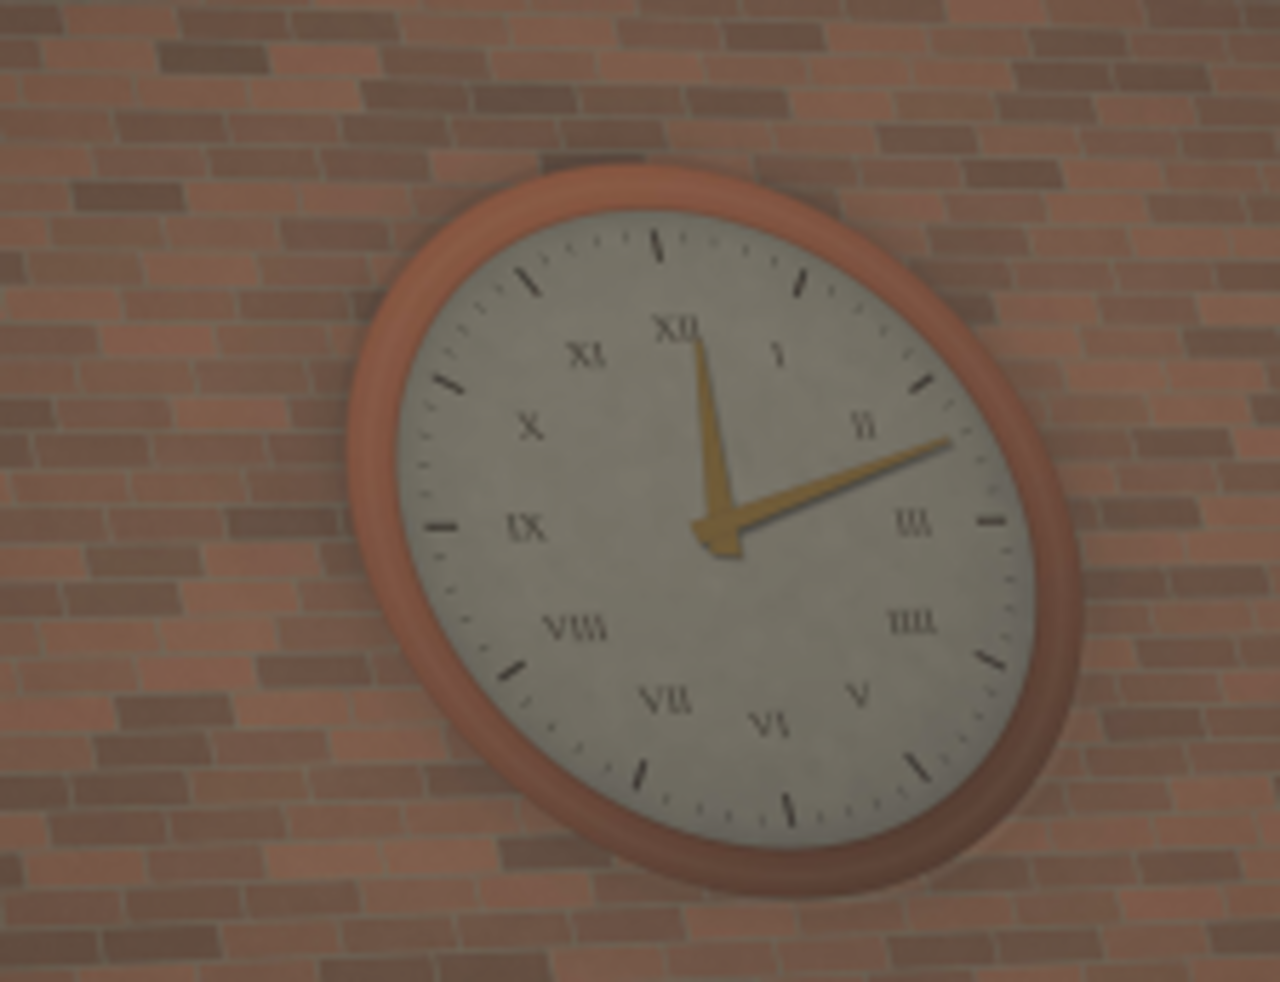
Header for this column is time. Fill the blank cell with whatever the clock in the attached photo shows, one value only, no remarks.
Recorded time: 12:12
